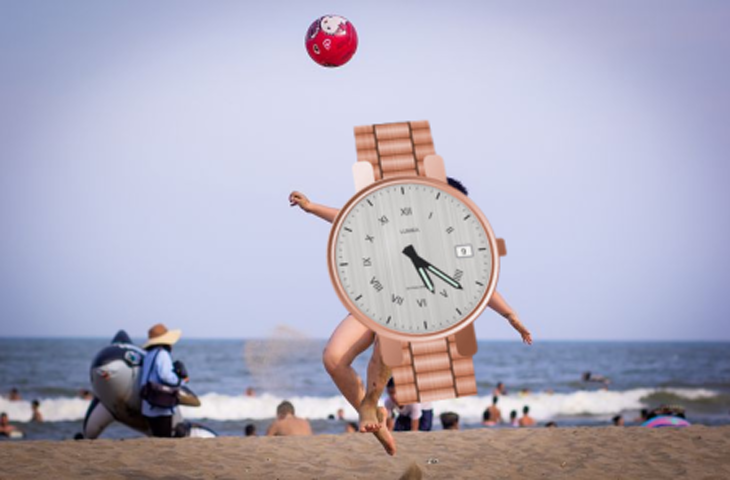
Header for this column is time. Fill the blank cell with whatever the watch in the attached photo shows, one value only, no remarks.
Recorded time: 5:22
